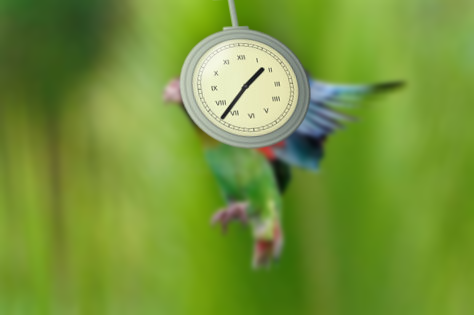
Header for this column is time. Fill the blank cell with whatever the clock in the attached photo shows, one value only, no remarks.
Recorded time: 1:37
